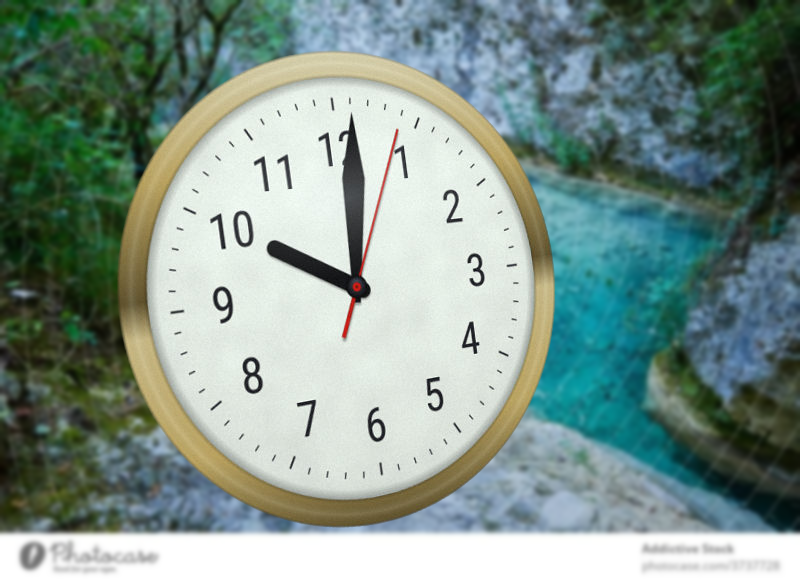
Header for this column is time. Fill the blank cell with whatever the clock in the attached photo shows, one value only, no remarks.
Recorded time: 10:01:04
